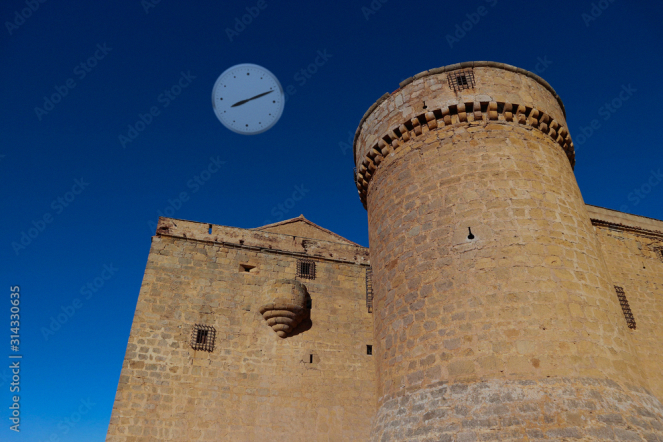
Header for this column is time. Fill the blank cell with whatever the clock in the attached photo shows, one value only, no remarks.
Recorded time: 8:11
